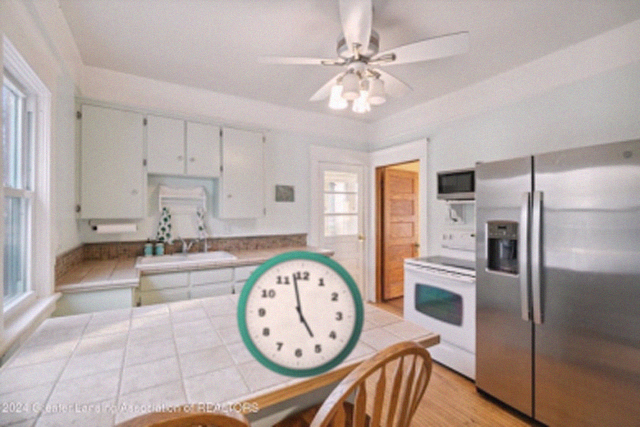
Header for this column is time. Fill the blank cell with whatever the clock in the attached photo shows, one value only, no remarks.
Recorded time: 4:58
